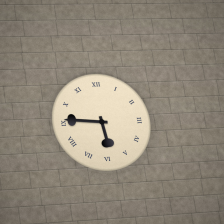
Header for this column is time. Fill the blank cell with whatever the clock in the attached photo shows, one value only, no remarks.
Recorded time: 5:46
